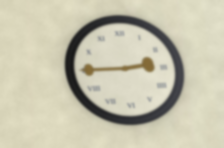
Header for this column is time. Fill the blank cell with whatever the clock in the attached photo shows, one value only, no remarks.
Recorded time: 2:45
